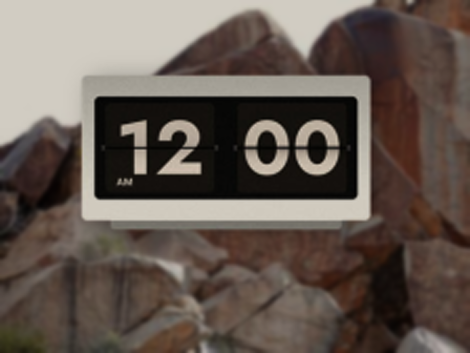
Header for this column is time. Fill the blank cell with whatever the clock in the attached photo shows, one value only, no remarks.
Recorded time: 12:00
